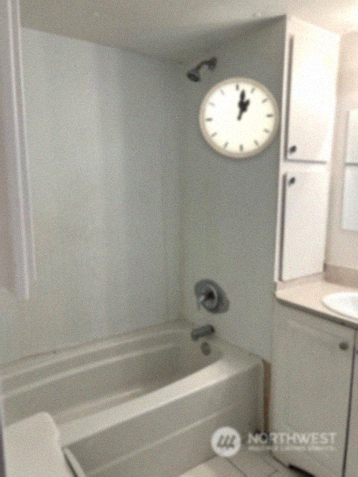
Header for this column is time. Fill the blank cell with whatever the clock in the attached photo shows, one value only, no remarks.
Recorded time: 1:02
